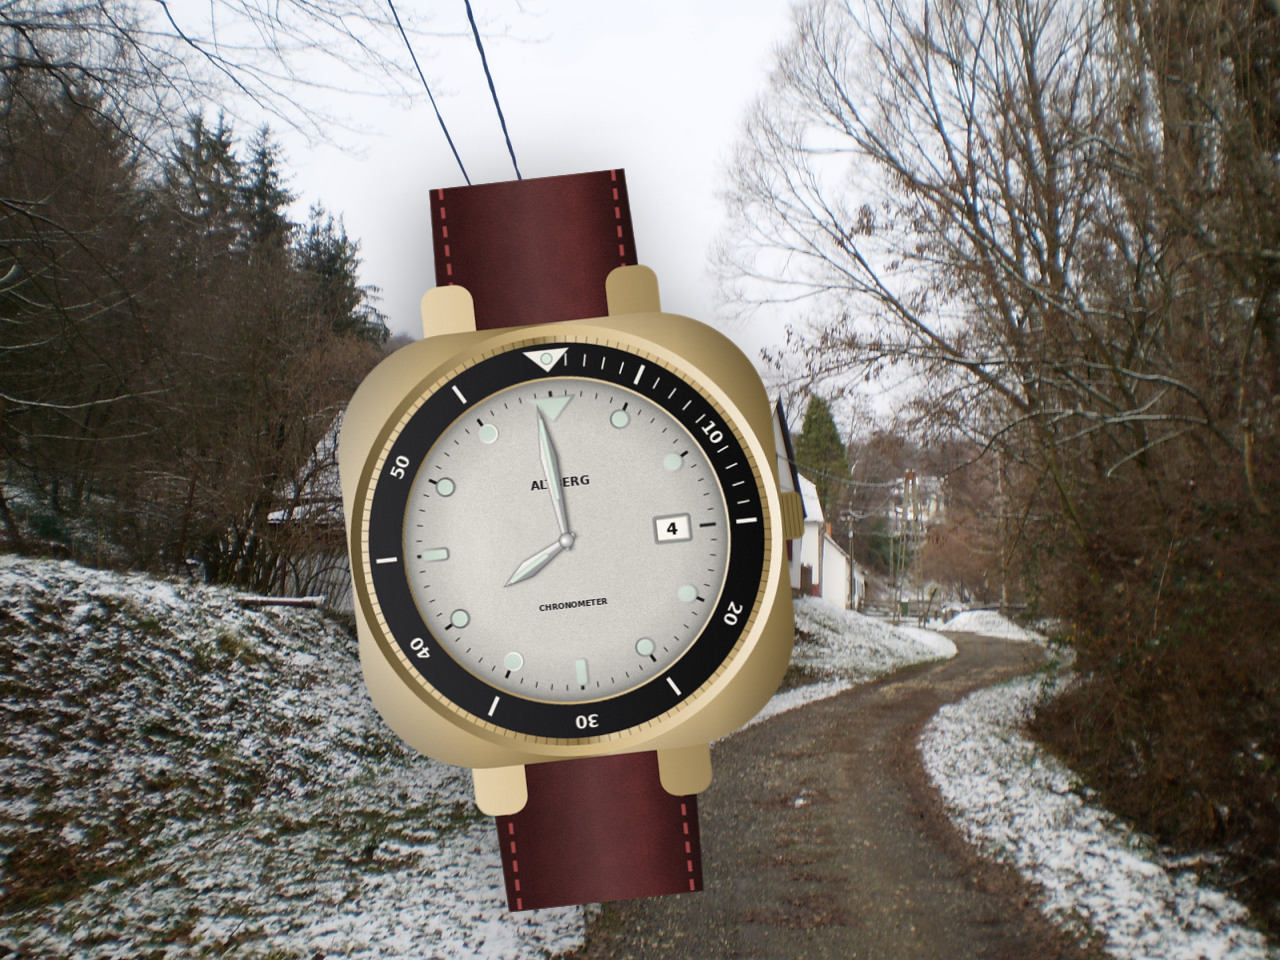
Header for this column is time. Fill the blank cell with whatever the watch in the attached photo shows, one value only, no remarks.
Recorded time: 7:59
